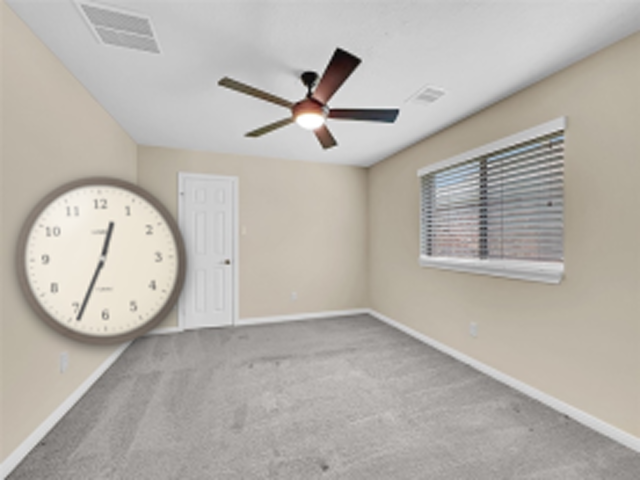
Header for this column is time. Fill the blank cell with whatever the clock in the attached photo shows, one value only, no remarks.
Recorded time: 12:34
